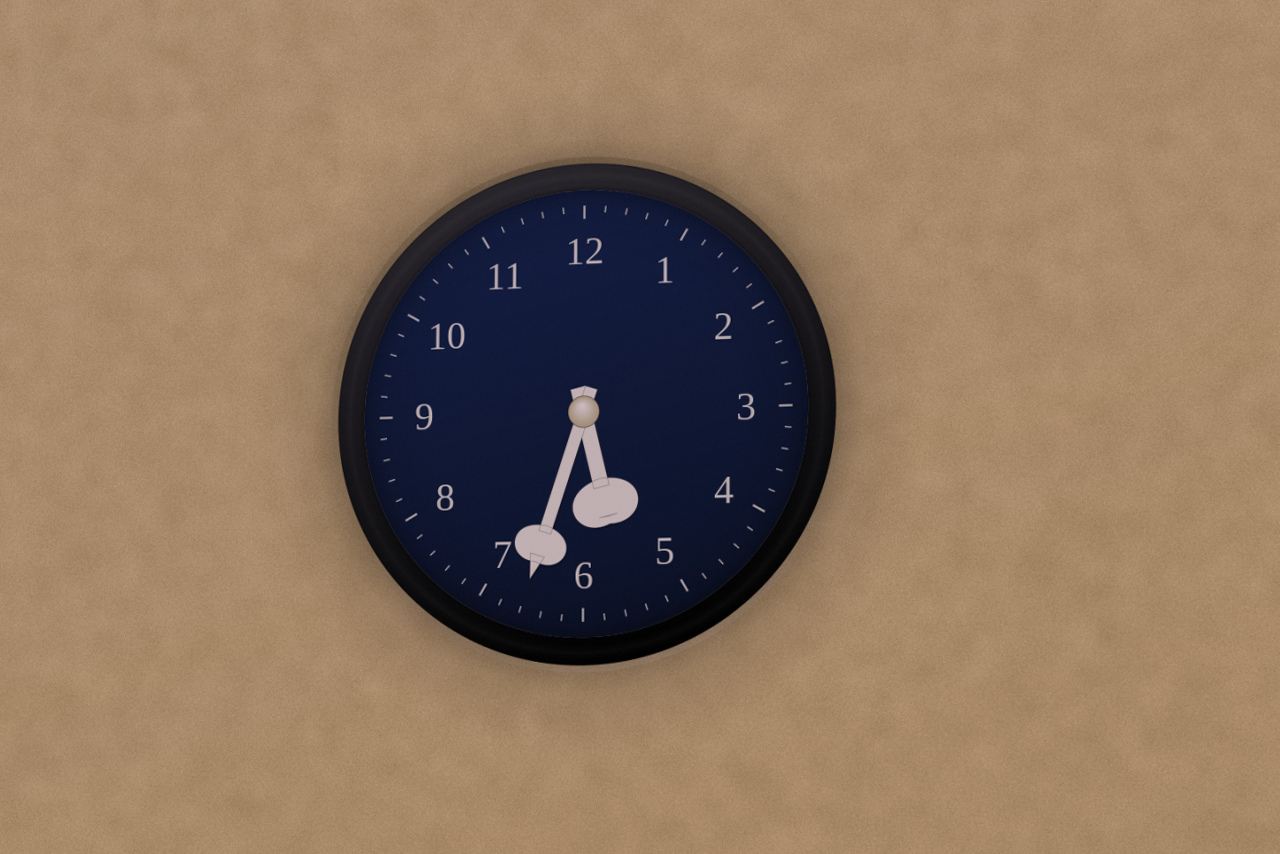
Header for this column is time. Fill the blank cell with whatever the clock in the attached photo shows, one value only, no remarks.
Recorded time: 5:33
